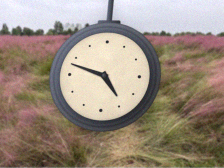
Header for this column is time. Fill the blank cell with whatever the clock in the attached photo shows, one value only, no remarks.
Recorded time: 4:48
